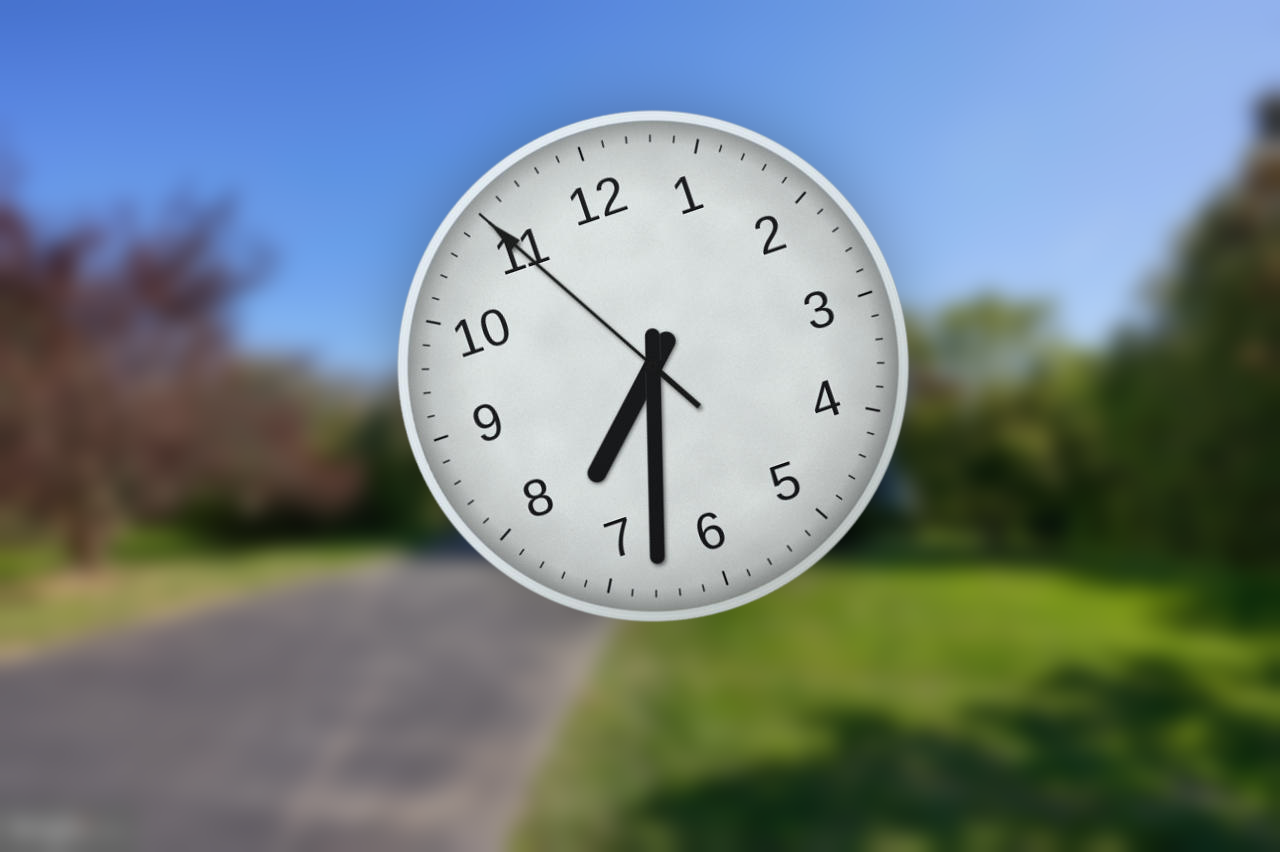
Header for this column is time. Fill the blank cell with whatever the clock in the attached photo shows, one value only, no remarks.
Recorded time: 7:32:55
